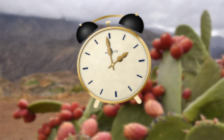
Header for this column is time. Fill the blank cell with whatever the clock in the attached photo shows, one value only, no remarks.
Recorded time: 1:59
